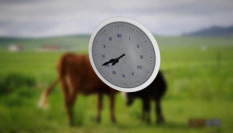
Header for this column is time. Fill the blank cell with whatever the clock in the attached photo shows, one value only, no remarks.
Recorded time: 7:41
